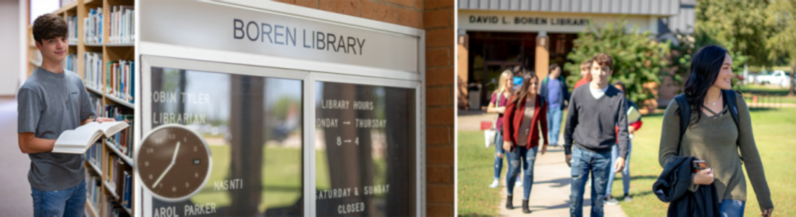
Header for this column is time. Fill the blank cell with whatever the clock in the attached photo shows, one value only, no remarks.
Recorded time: 12:37
